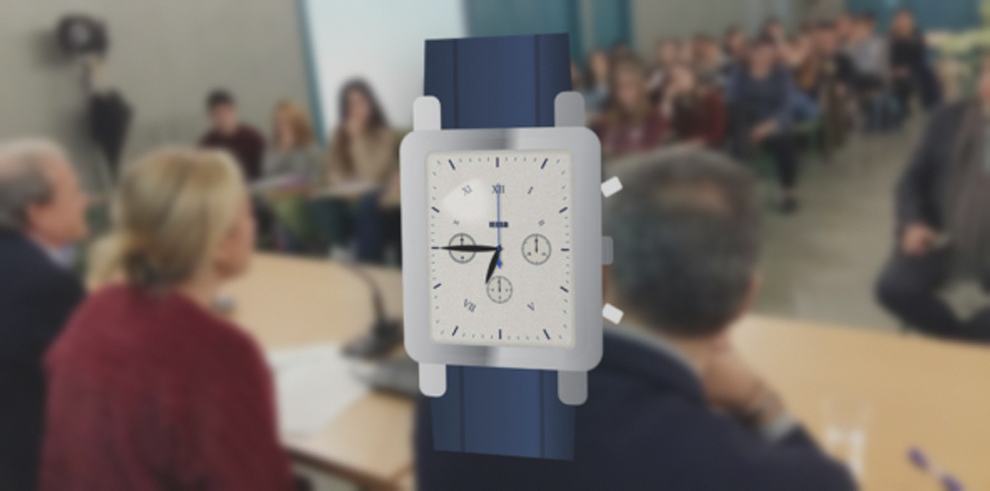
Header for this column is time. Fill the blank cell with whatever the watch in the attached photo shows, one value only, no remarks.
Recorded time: 6:45
